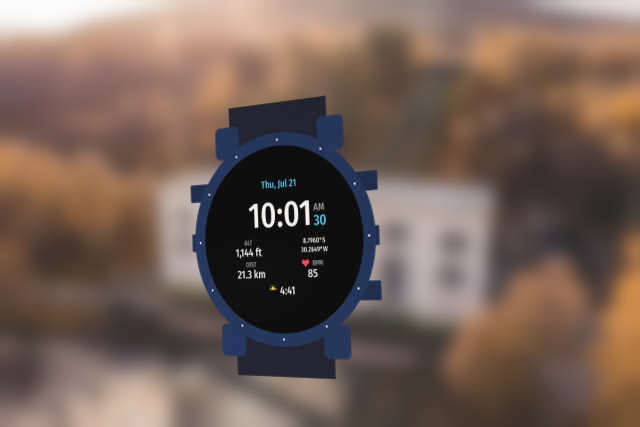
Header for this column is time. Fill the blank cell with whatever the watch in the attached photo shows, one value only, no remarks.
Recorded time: 10:01:30
